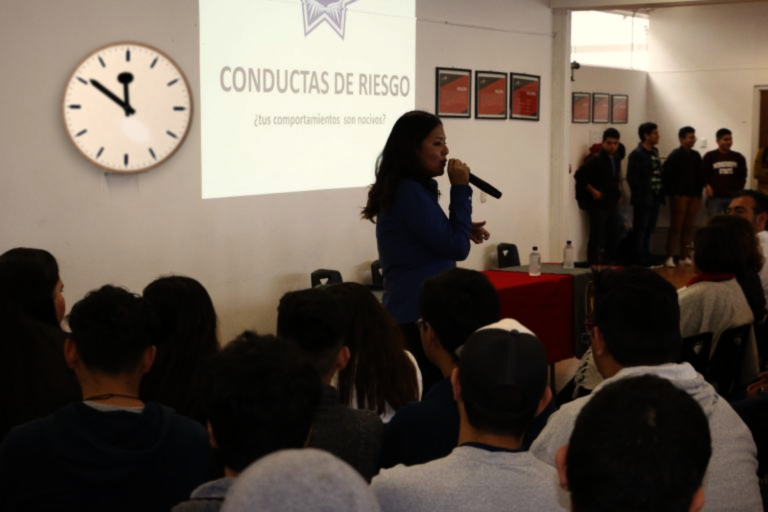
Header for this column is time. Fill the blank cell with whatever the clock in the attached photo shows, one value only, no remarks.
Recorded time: 11:51
